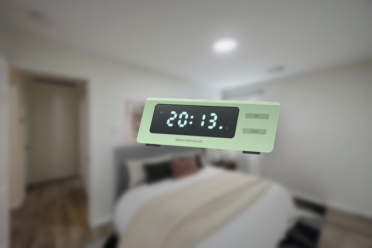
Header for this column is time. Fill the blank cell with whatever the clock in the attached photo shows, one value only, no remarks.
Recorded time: 20:13
